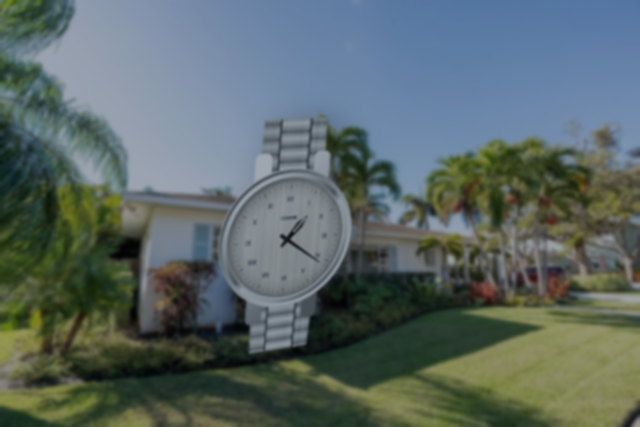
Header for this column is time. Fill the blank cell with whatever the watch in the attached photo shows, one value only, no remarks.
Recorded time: 1:21
